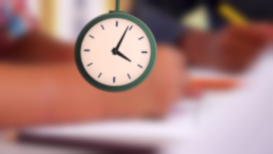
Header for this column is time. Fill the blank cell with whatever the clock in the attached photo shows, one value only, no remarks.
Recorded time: 4:04
